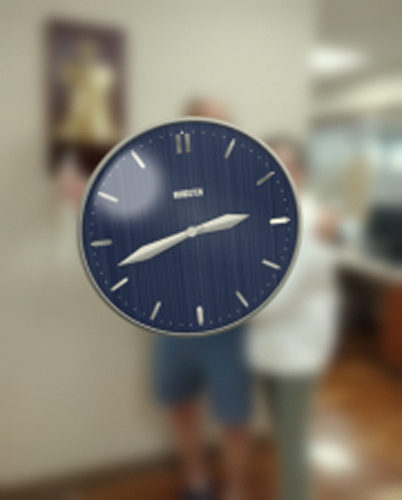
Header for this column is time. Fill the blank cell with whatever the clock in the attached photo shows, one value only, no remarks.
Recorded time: 2:42
